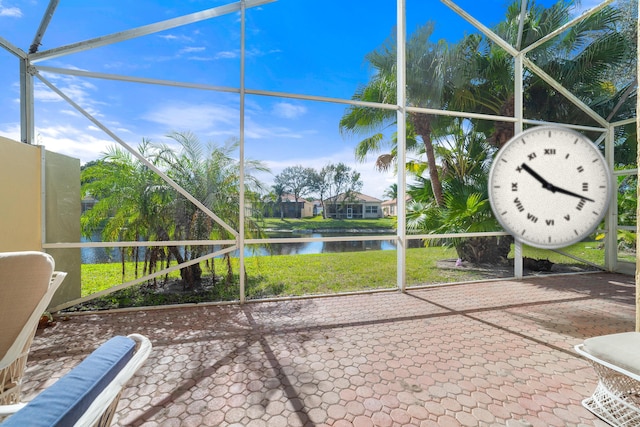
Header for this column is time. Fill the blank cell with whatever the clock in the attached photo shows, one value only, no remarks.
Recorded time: 10:18
